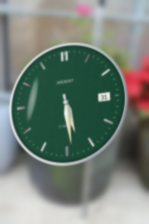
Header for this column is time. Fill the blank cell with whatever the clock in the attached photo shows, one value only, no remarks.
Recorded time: 5:29
